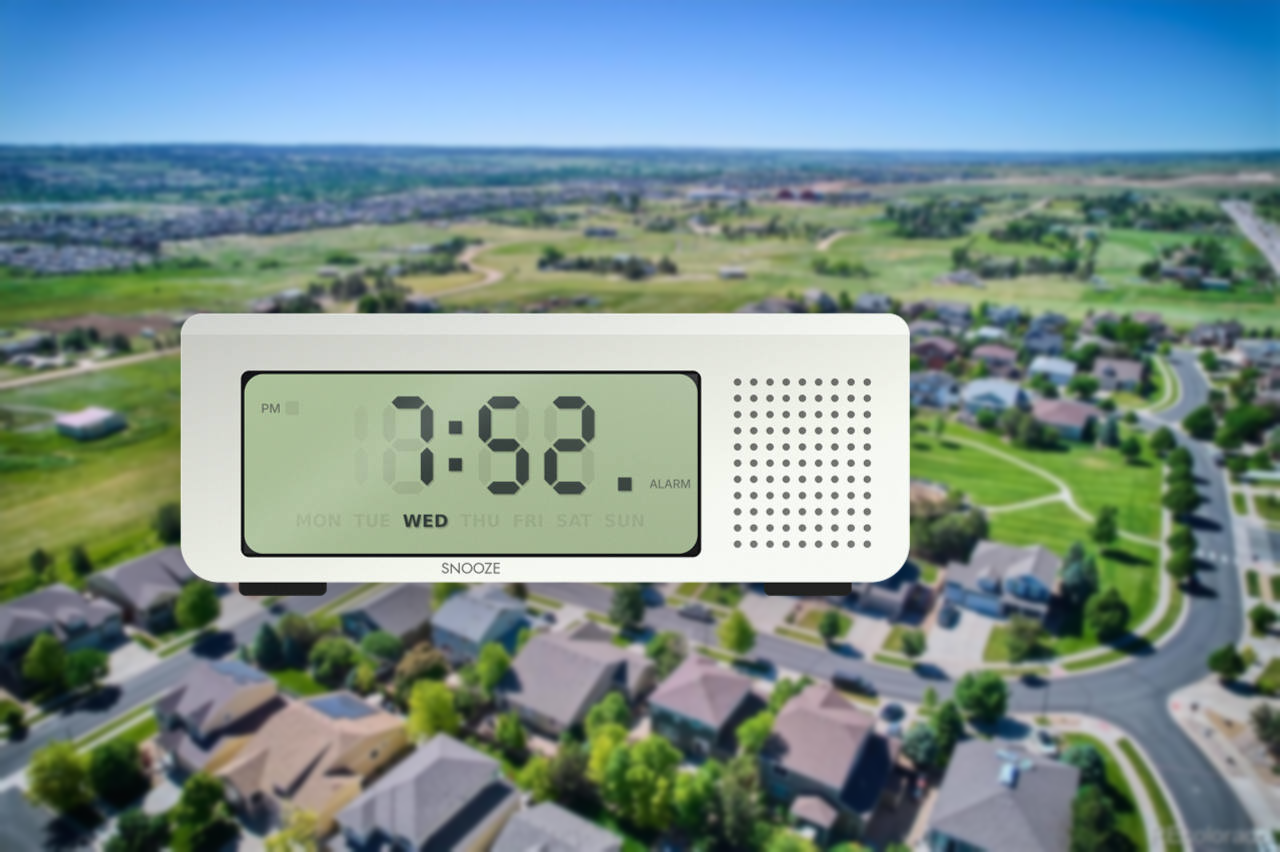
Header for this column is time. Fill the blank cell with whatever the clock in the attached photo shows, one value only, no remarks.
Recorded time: 7:52
